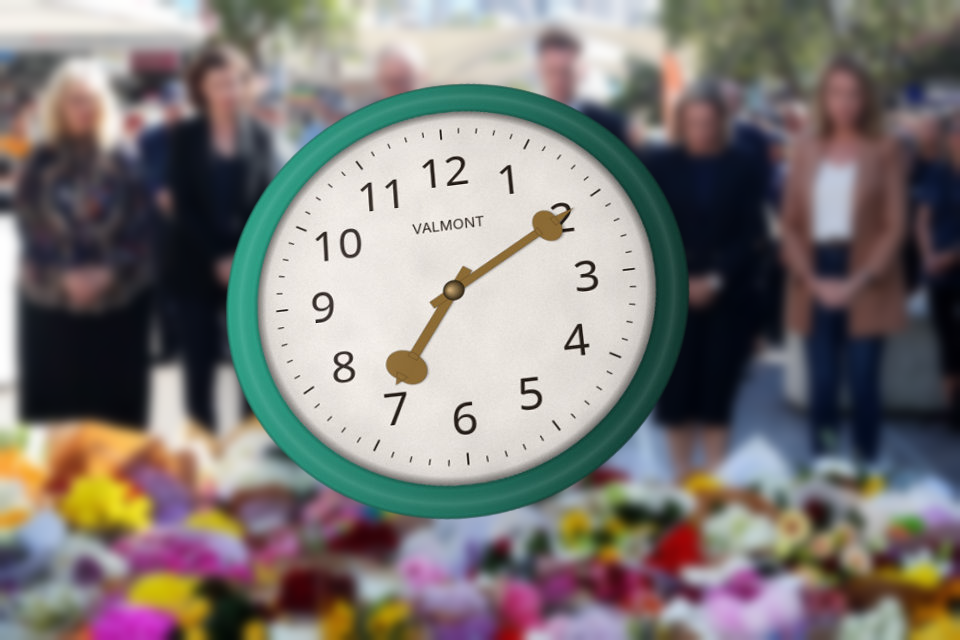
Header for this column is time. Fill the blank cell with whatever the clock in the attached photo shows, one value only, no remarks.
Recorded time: 7:10
